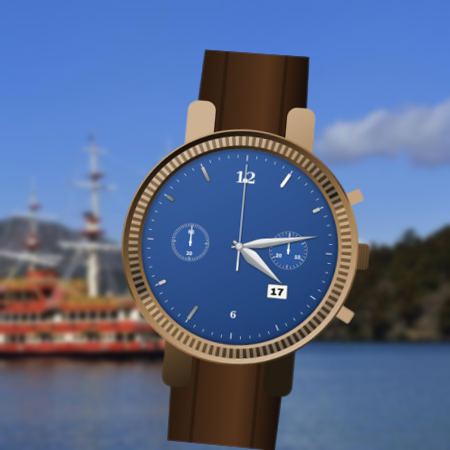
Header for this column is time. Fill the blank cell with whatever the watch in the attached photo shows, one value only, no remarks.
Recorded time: 4:13
